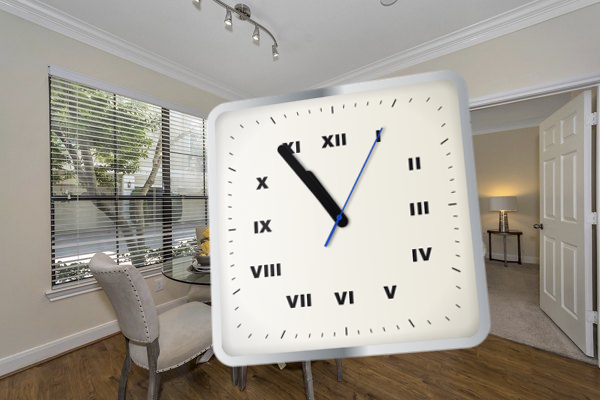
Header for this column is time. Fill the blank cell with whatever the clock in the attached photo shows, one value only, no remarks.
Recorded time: 10:54:05
